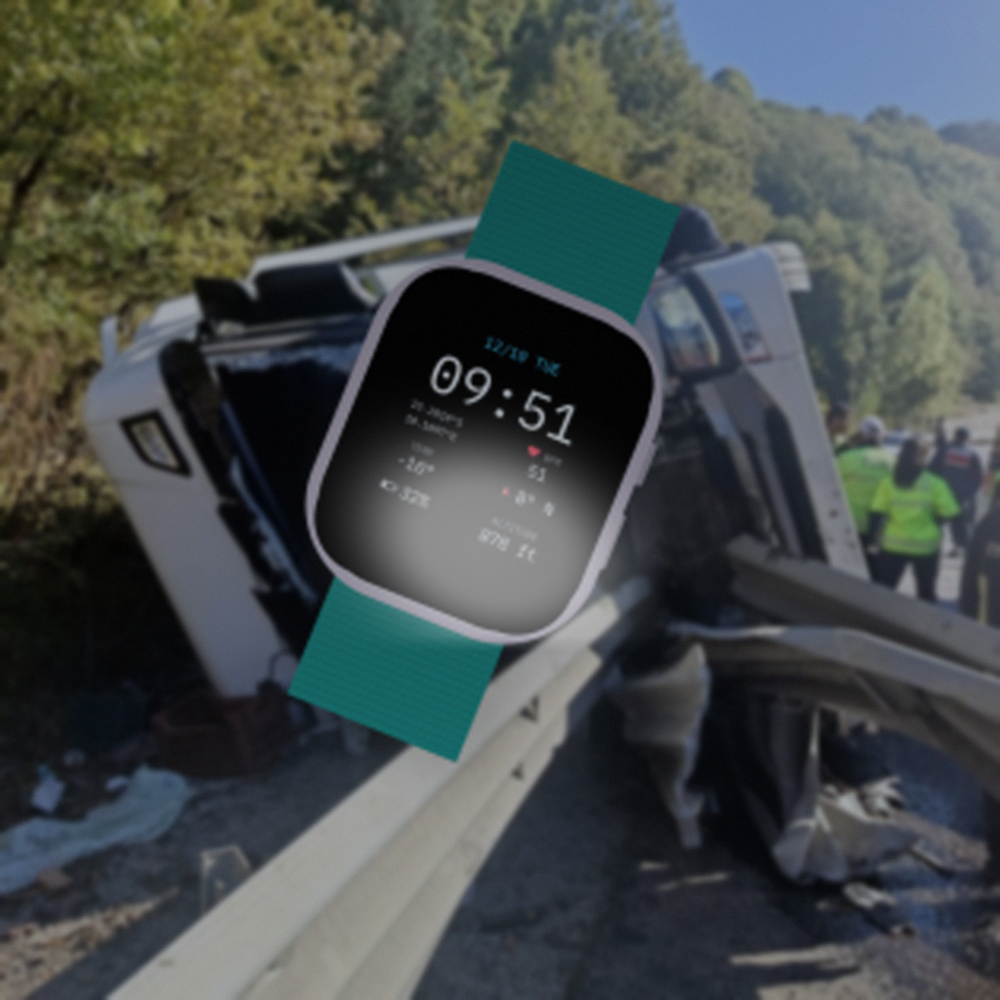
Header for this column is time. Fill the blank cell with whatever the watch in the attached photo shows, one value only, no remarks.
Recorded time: 9:51
